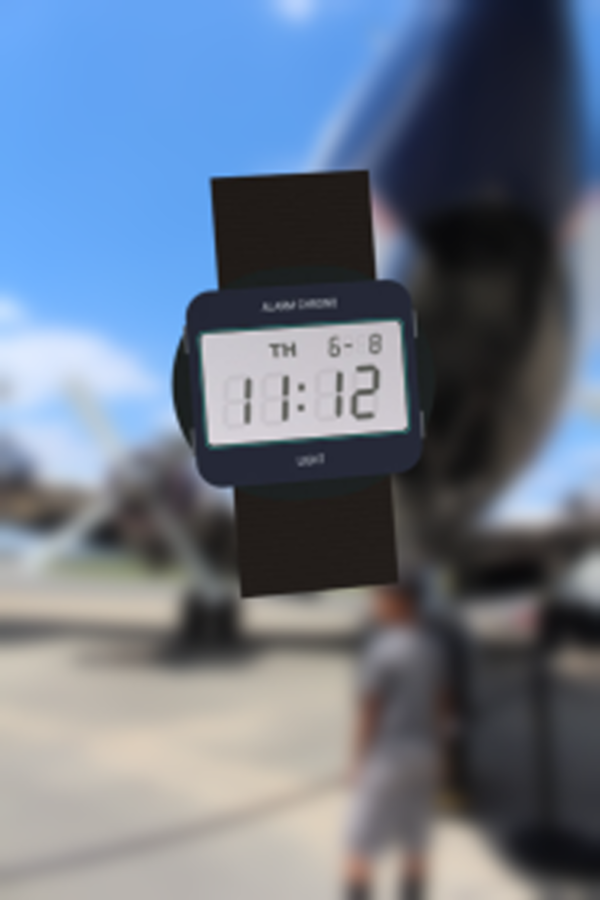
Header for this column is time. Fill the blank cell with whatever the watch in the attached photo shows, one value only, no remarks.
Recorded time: 11:12
